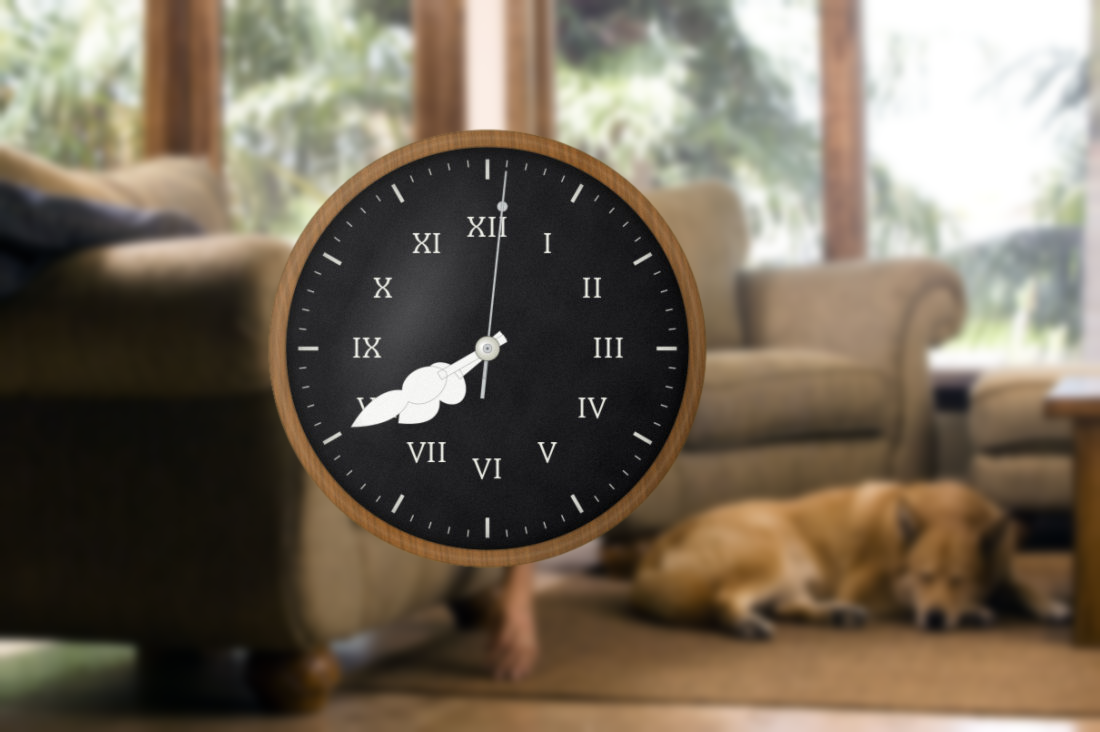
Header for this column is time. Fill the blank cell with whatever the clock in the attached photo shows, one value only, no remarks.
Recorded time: 7:40:01
